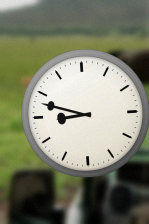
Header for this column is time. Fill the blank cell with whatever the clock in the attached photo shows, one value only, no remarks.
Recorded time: 8:48
